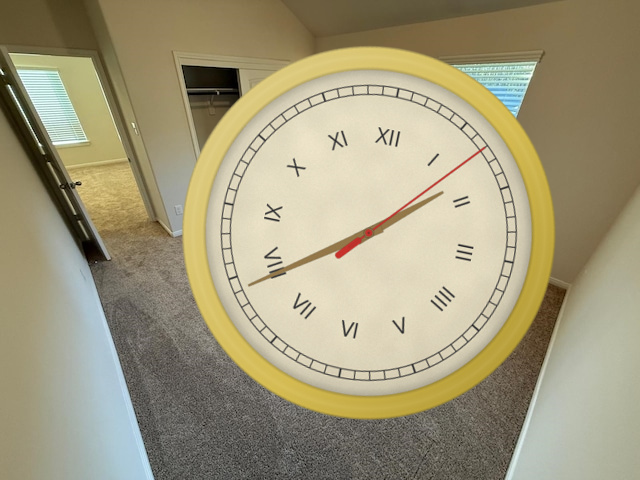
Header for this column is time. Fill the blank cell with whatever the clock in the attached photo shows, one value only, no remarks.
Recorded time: 1:39:07
